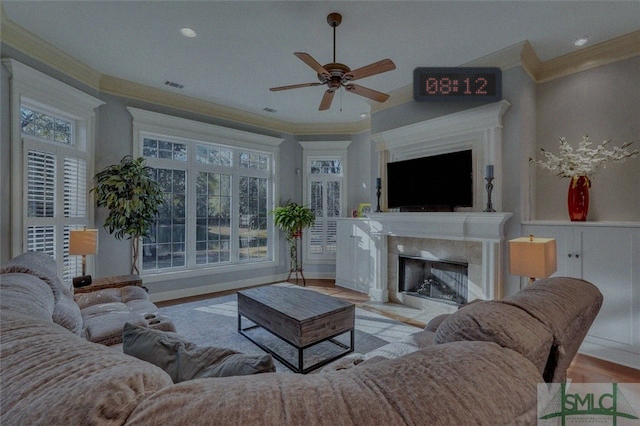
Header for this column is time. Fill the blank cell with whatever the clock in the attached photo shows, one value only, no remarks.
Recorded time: 8:12
